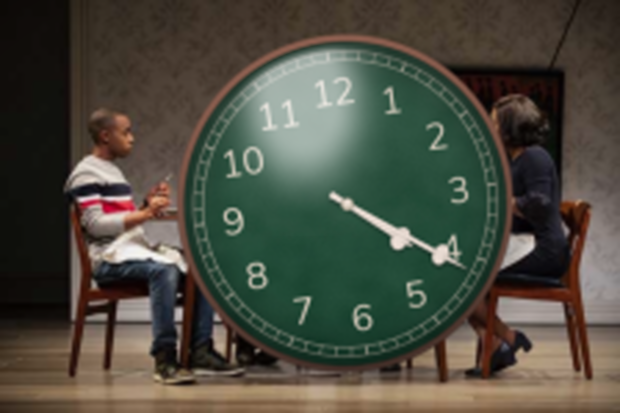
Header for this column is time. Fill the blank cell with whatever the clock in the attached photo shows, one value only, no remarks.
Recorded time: 4:21
